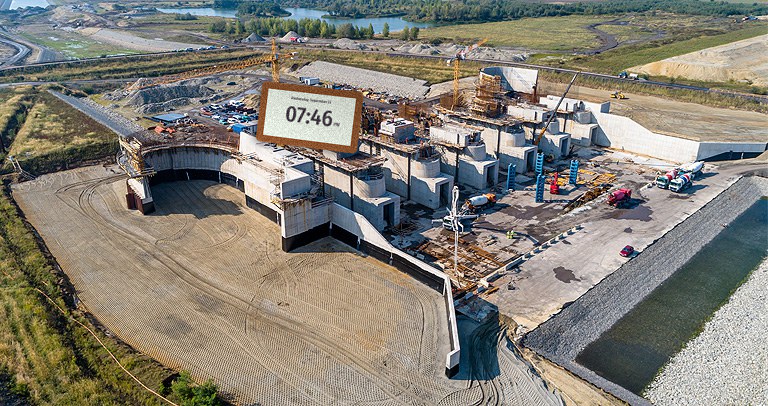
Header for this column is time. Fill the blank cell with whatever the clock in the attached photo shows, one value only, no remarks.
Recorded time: 7:46
